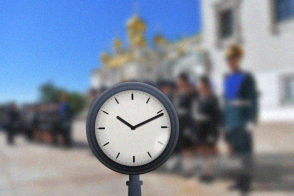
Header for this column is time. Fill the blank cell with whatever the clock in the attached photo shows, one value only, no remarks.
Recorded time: 10:11
